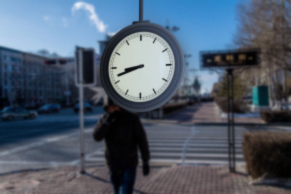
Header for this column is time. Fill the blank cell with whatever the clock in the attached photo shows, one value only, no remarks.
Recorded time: 8:42
